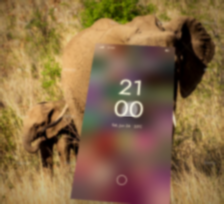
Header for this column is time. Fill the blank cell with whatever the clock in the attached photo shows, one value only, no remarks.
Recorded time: 21:00
